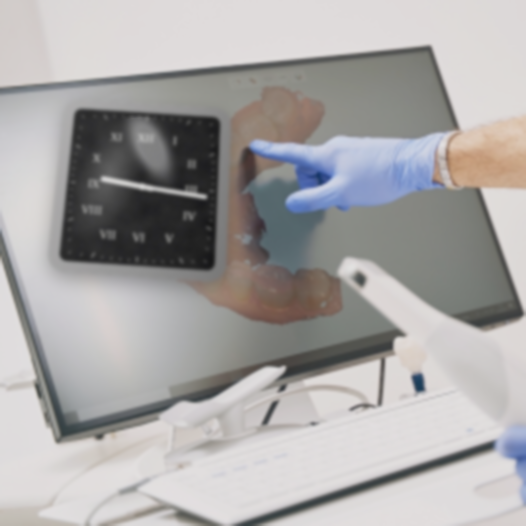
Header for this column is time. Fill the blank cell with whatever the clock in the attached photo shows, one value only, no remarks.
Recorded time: 9:16
